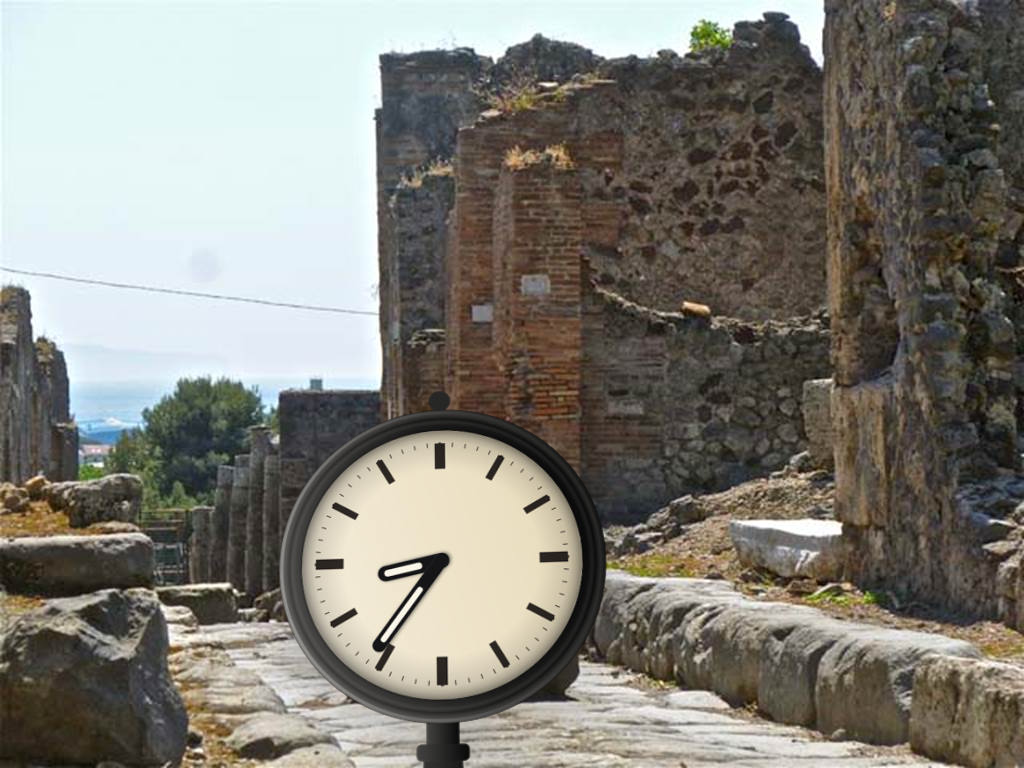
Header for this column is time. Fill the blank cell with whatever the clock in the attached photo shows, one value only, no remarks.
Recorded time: 8:36
